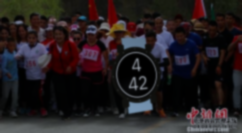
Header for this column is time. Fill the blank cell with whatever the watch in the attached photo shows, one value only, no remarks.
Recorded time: 4:42
